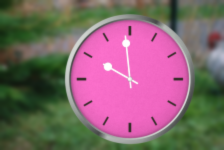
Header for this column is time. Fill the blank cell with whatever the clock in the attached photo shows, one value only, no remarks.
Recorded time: 9:59
